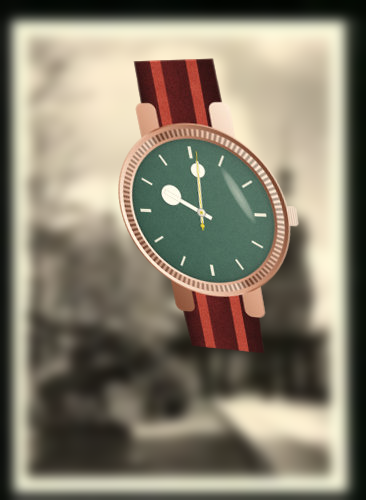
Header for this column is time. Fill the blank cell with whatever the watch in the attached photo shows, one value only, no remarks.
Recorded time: 10:01:01
